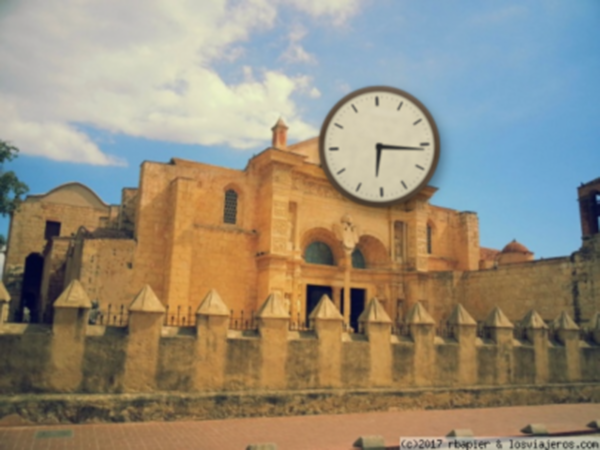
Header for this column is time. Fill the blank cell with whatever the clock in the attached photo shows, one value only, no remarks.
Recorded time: 6:16
